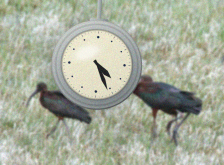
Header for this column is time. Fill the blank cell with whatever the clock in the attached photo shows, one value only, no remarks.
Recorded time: 4:26
